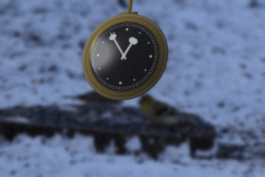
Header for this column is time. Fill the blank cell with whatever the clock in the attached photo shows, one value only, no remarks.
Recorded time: 12:54
